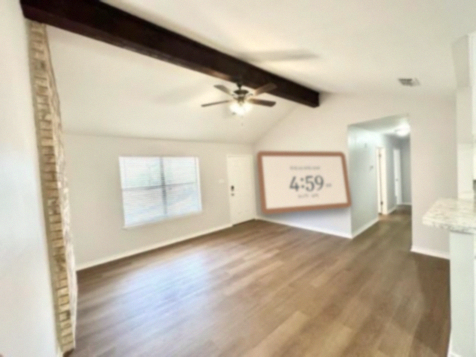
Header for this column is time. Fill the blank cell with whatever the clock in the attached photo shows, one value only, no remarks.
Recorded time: 4:59
